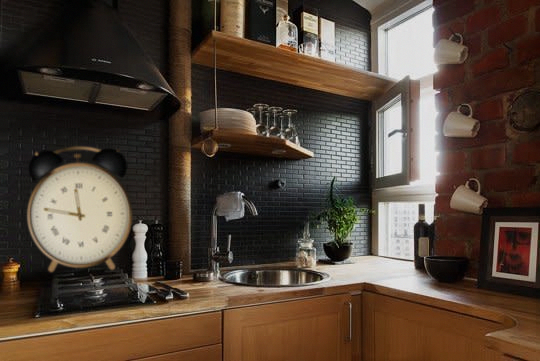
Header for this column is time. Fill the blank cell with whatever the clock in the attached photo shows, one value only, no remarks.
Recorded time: 11:47
